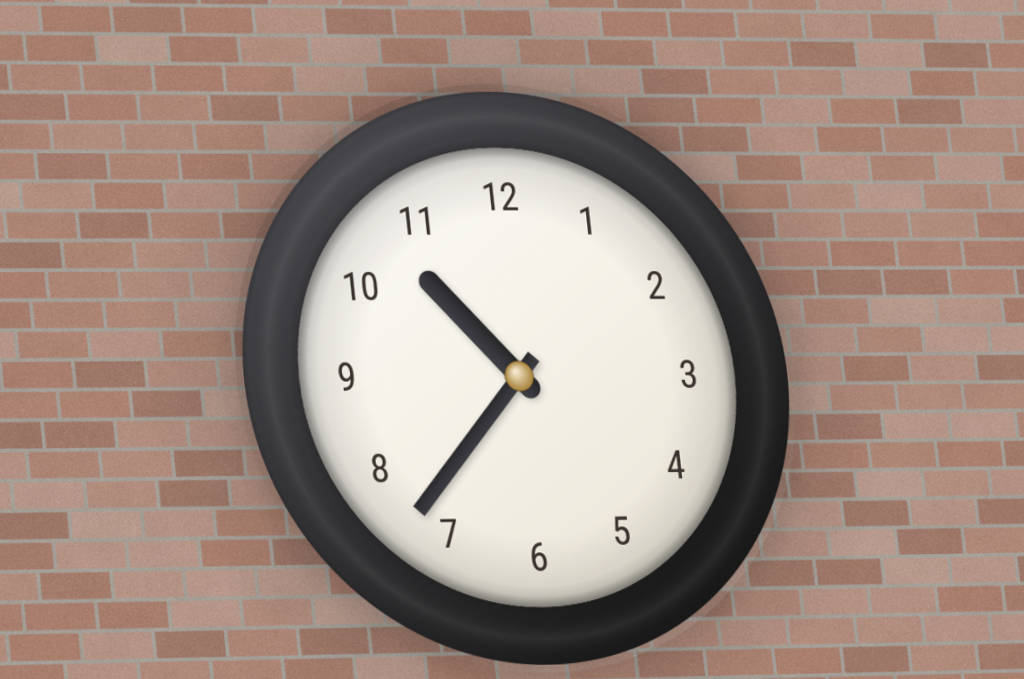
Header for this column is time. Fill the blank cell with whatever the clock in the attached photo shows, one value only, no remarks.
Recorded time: 10:37
